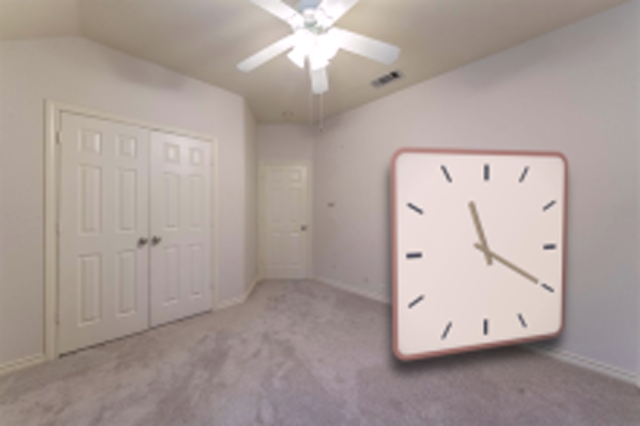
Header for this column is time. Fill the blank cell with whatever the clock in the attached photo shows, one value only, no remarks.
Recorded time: 11:20
